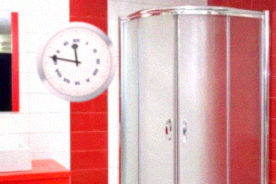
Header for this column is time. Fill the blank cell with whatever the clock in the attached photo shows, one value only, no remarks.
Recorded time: 11:47
